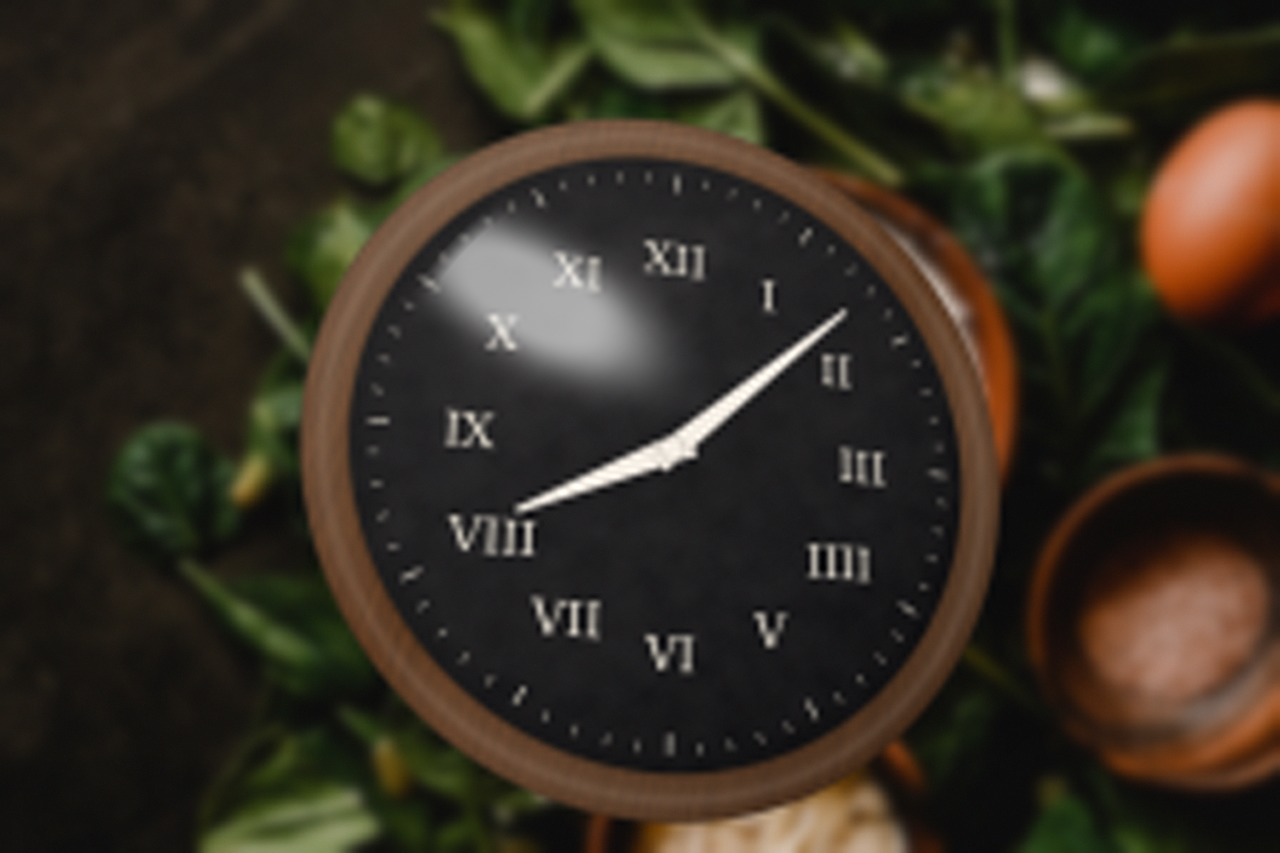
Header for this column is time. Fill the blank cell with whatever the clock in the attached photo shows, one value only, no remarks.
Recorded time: 8:08
